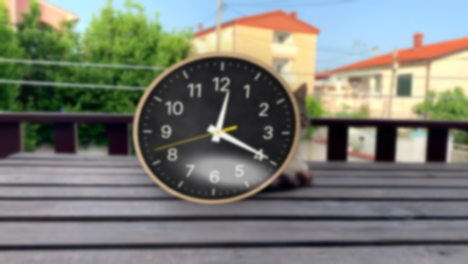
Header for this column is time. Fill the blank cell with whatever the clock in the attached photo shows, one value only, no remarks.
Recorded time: 12:19:42
